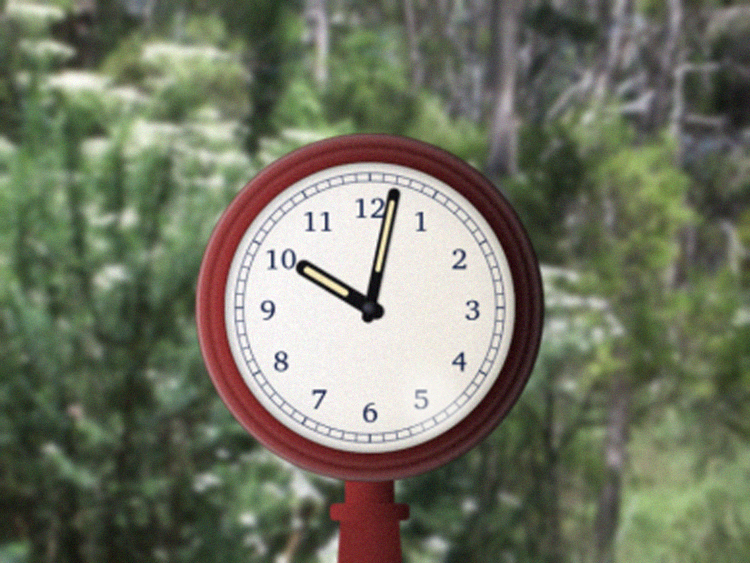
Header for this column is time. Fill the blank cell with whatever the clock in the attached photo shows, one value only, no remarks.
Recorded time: 10:02
